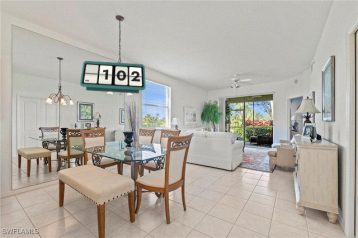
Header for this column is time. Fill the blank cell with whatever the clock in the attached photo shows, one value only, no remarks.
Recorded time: 1:02
